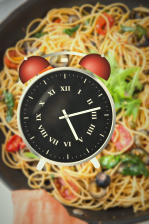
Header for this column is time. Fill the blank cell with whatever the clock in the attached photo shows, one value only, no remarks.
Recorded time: 5:13
